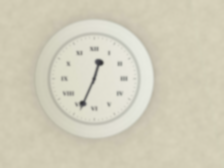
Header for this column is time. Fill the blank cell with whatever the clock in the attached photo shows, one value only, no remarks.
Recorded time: 12:34
